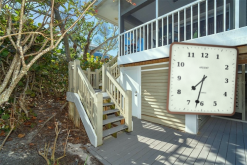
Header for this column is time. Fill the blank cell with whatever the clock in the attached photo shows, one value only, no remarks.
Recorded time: 7:32
